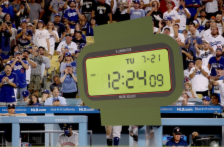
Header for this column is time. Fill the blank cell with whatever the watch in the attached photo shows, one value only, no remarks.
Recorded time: 12:24:09
